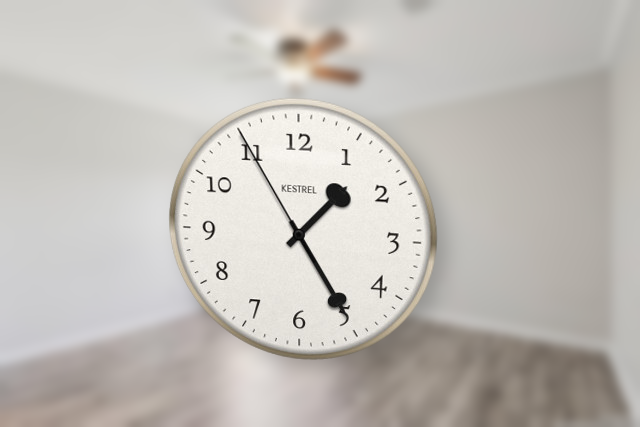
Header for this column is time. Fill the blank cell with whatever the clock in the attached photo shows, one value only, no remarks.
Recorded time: 1:24:55
